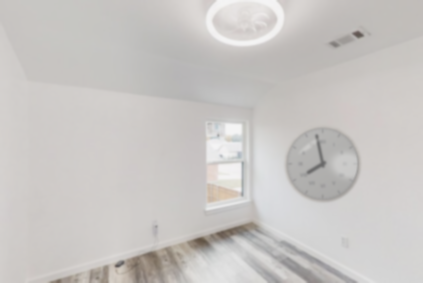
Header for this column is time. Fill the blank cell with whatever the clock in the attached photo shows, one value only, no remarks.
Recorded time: 7:58
